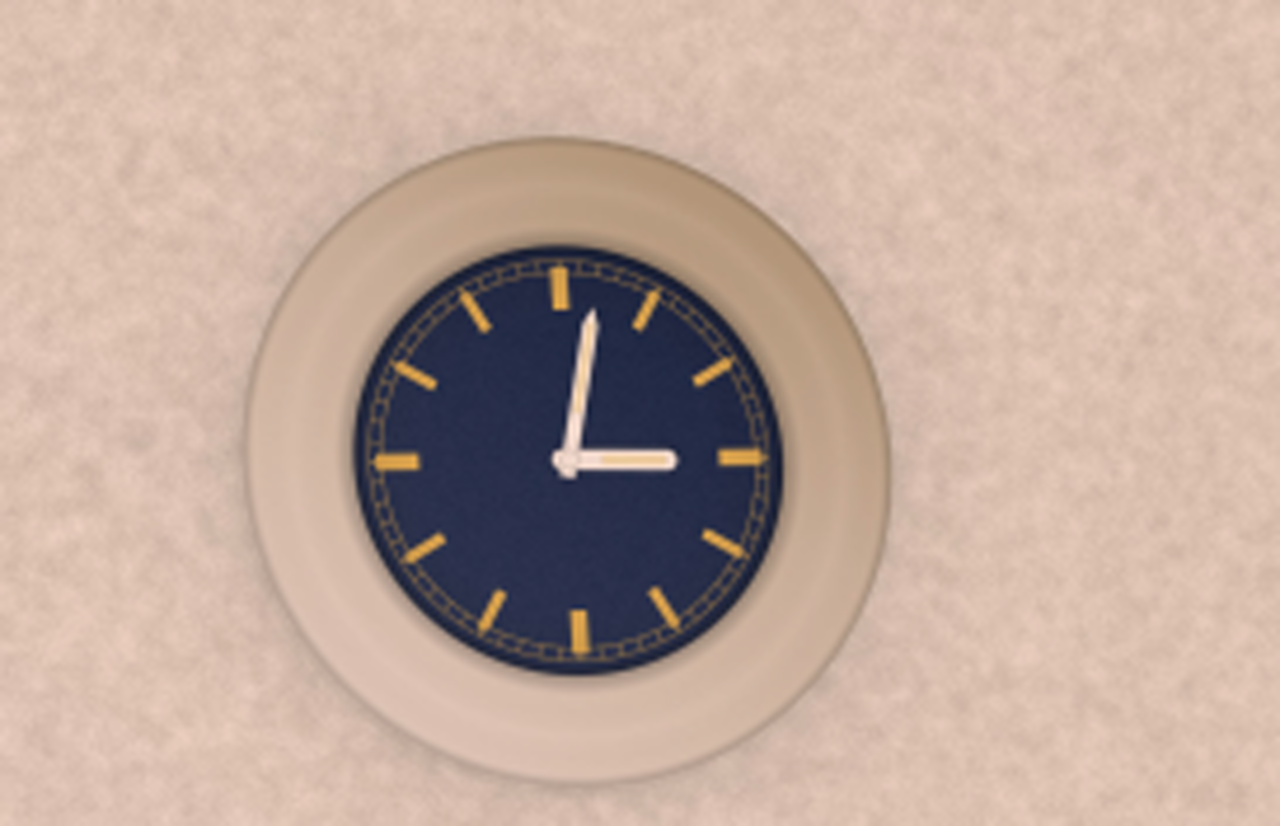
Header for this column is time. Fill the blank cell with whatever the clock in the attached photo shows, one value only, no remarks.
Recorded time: 3:02
